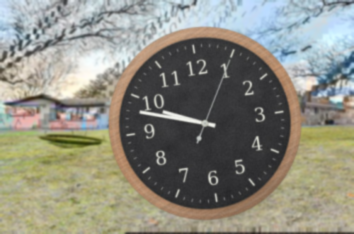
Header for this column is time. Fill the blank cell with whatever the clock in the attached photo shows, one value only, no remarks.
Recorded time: 9:48:05
